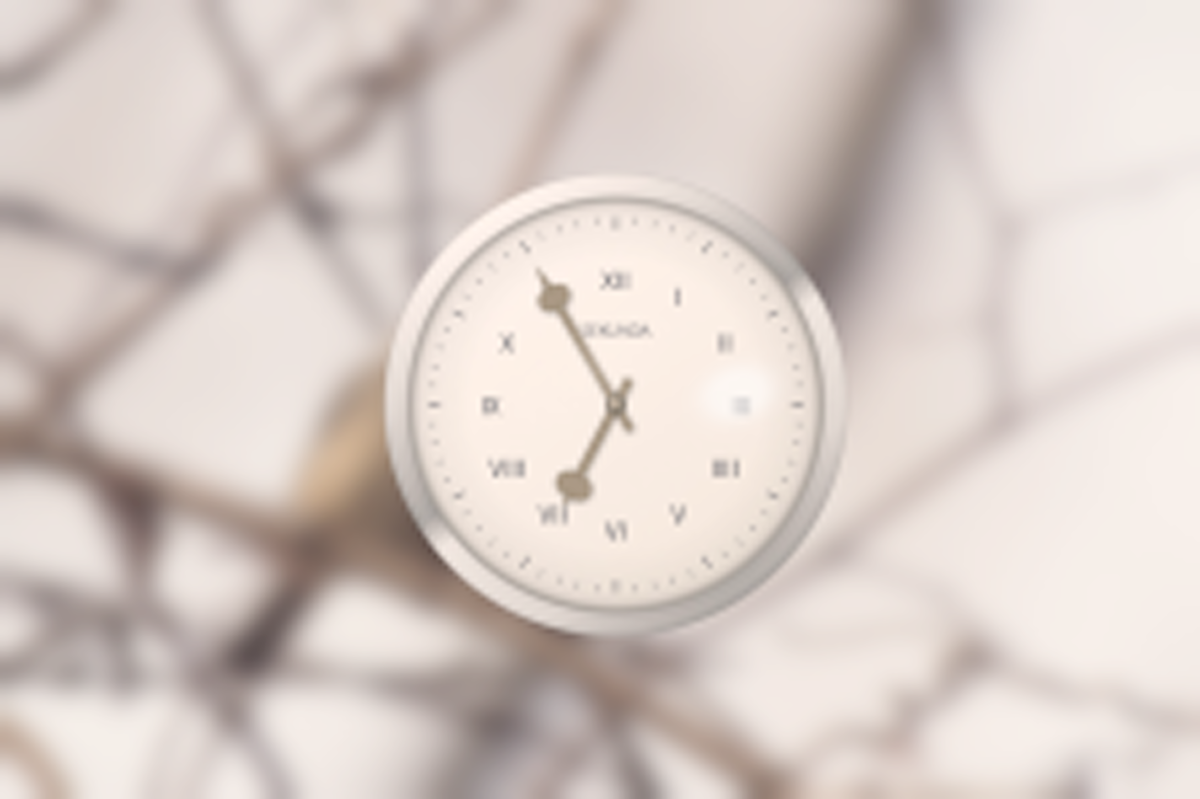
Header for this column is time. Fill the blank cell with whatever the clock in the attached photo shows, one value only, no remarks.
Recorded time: 6:55
